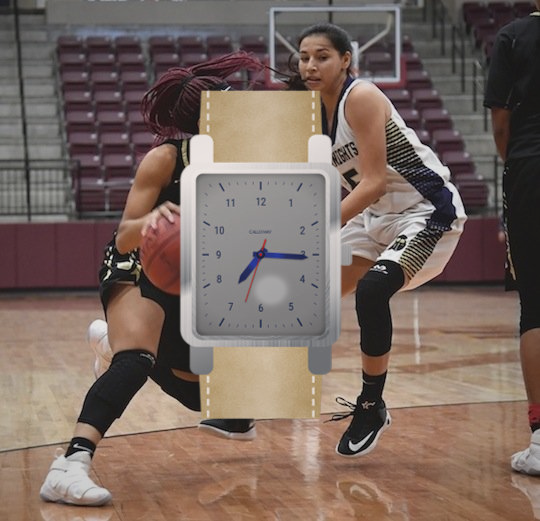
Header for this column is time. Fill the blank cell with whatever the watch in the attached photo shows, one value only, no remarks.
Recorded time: 7:15:33
